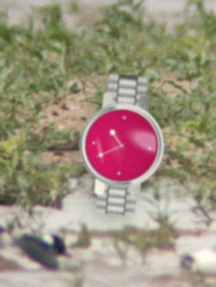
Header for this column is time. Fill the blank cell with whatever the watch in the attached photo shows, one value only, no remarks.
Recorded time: 10:40
